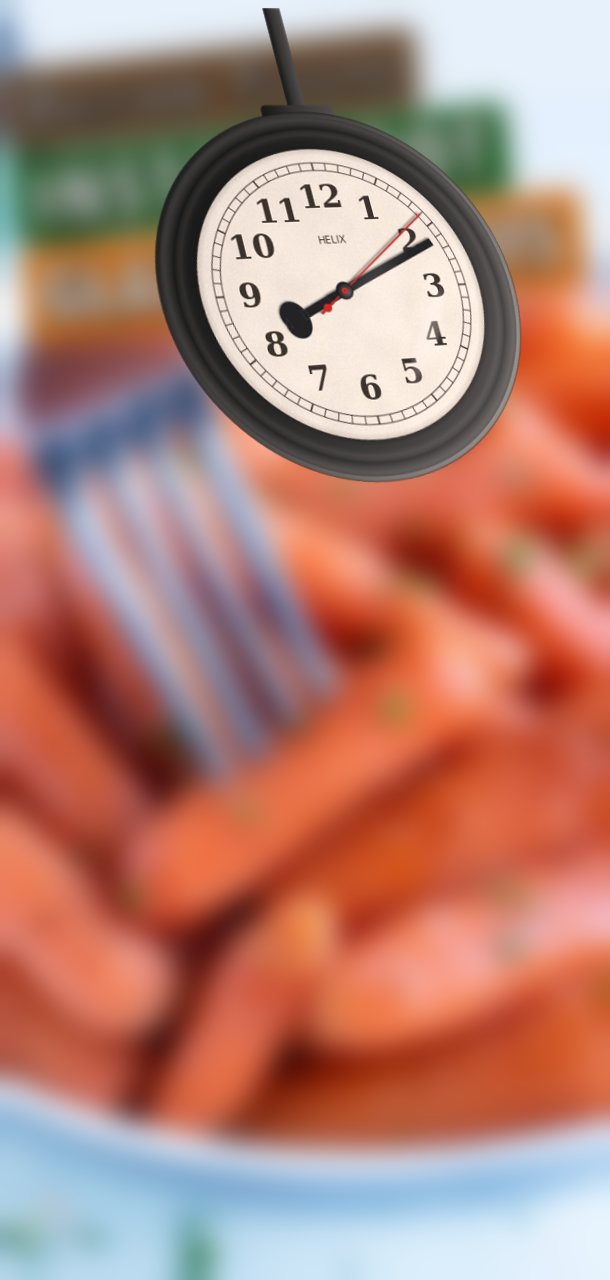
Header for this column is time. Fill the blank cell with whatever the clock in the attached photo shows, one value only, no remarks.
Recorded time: 8:11:09
